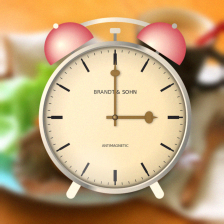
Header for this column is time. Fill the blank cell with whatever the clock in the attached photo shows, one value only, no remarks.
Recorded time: 3:00
